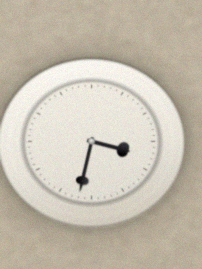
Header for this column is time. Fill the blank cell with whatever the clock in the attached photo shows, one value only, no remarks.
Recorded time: 3:32
